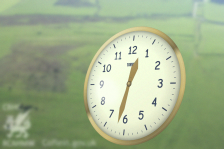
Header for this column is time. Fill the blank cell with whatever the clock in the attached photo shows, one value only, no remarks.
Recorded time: 12:32
